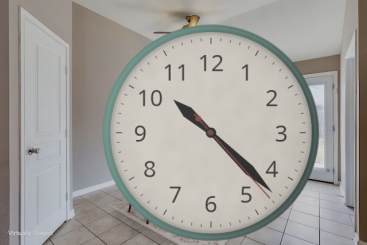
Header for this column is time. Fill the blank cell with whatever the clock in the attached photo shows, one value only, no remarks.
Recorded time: 10:22:23
